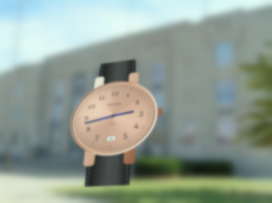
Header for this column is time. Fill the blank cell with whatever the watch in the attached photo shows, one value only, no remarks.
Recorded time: 2:43
